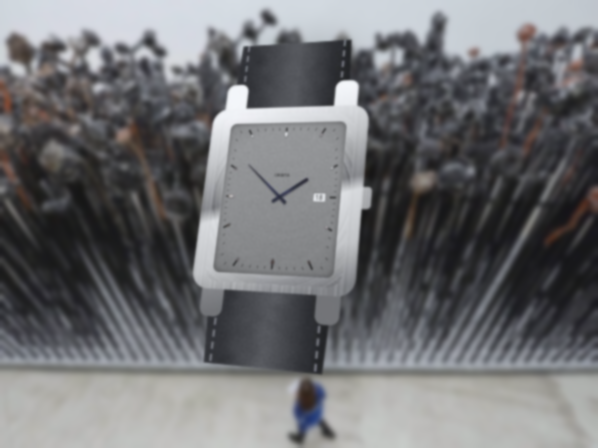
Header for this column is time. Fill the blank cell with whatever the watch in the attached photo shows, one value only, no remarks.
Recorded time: 1:52
